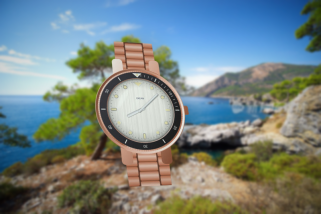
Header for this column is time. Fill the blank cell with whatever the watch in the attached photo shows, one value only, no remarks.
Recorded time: 8:08
